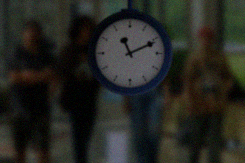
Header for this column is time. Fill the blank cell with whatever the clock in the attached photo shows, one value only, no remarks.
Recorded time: 11:11
